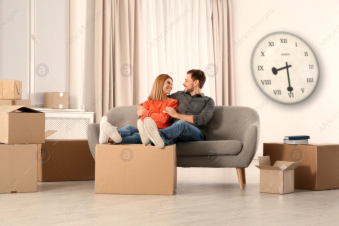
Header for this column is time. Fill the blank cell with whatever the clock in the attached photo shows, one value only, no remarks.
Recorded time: 8:30
